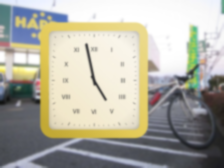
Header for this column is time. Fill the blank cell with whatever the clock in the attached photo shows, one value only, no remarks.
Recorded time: 4:58
